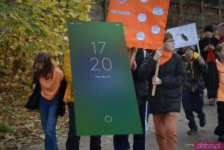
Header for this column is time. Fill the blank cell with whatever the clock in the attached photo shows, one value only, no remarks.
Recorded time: 17:20
